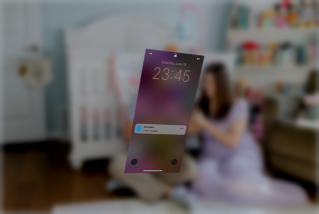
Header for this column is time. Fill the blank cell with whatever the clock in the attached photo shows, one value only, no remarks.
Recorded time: 23:45
